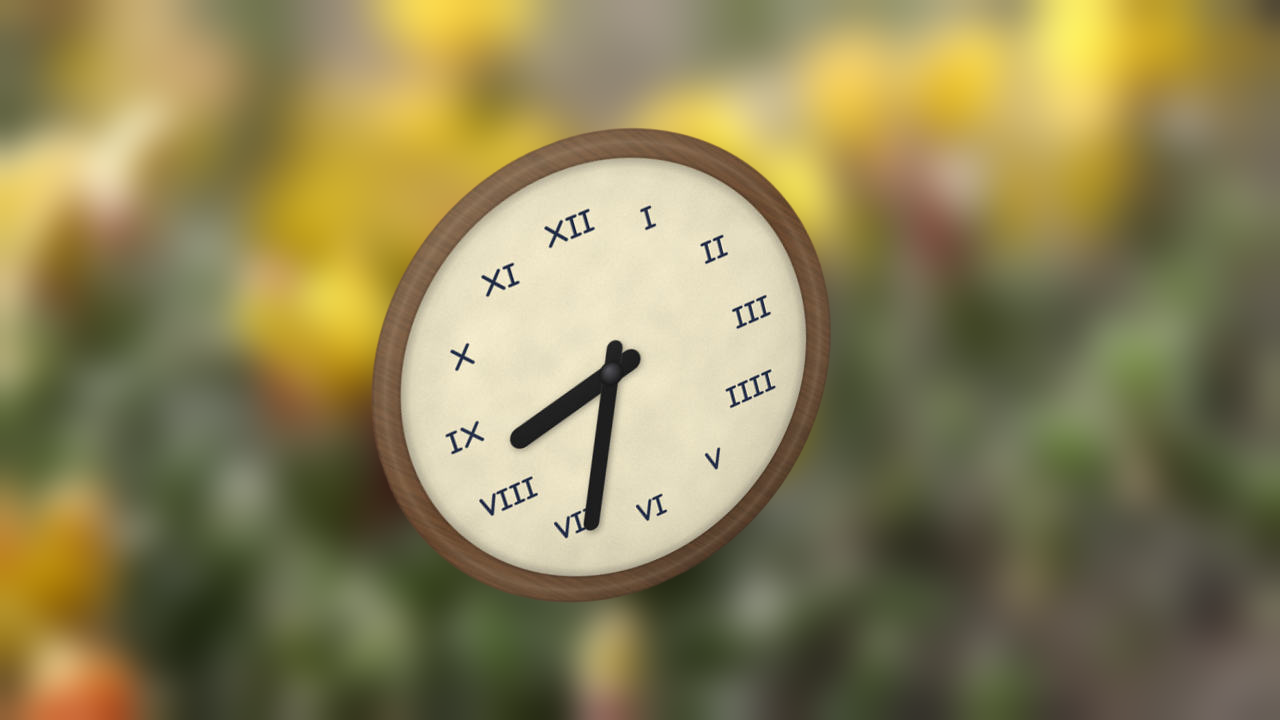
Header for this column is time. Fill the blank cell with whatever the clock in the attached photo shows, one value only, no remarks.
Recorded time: 8:34
